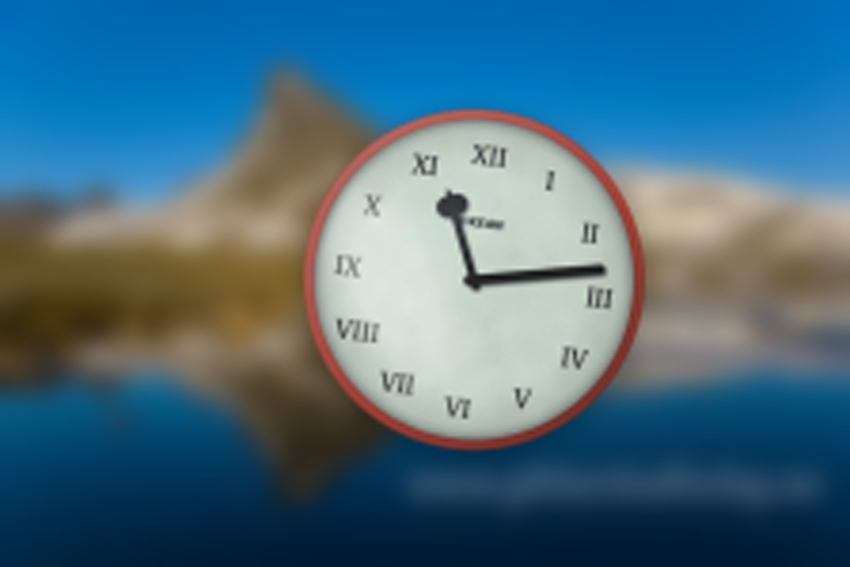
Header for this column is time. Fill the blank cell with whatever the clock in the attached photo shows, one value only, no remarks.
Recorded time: 11:13
